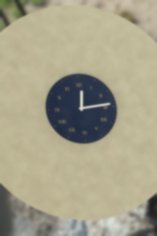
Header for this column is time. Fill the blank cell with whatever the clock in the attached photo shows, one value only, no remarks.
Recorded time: 12:14
